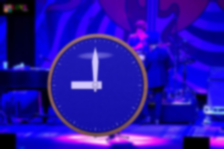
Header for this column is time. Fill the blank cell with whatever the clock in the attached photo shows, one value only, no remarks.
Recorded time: 9:00
